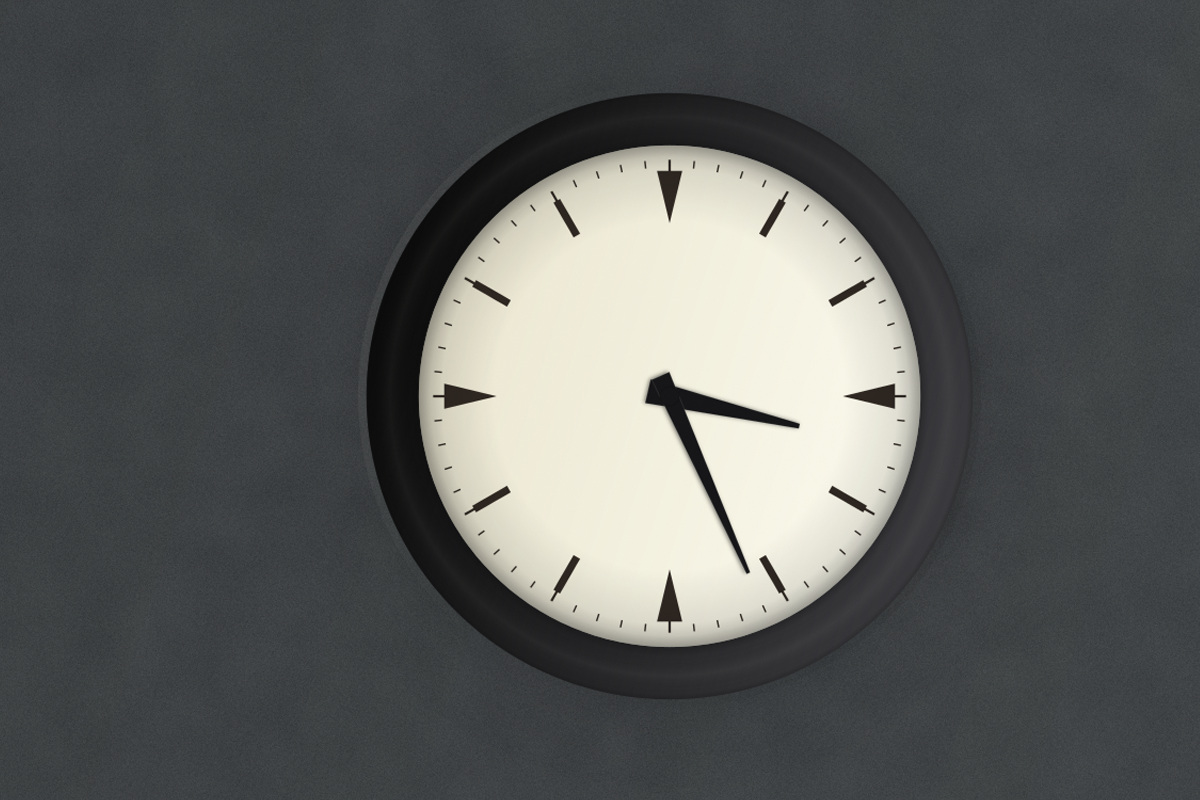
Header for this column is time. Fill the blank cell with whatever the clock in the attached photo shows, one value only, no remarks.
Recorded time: 3:26
